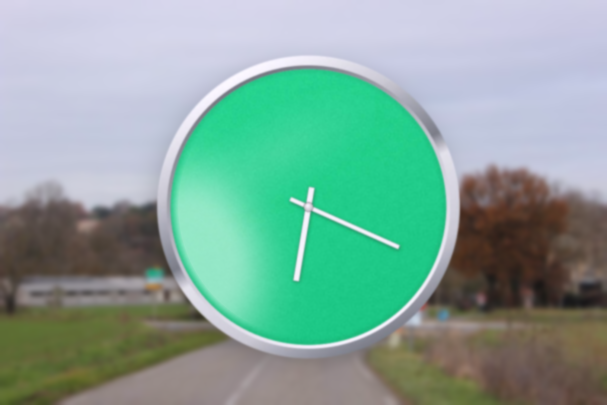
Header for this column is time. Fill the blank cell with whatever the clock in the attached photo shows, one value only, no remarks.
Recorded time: 6:19
